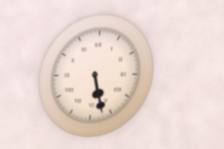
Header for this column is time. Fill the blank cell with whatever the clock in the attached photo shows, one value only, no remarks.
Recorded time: 5:27
